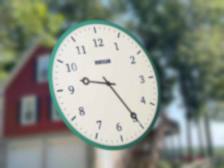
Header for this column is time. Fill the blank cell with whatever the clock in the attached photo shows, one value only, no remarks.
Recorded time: 9:25
